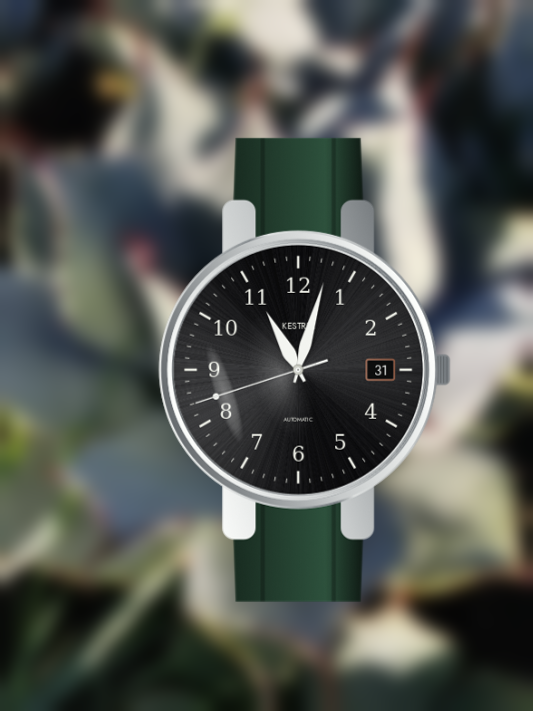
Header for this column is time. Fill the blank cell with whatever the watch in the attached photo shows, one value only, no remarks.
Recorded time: 11:02:42
